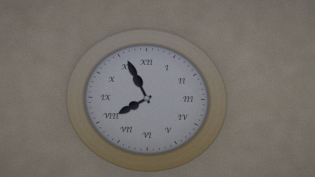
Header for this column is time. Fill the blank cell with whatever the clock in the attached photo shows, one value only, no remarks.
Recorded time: 7:56
